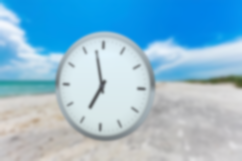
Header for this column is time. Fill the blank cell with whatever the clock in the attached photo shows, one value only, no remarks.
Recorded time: 6:58
